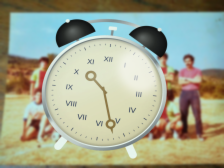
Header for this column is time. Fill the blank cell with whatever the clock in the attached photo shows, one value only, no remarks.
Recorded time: 10:27
